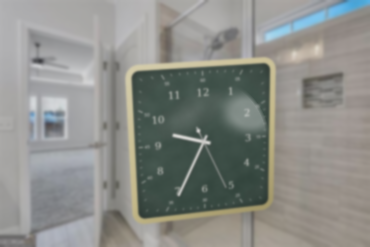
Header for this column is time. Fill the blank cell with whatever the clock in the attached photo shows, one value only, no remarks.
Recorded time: 9:34:26
